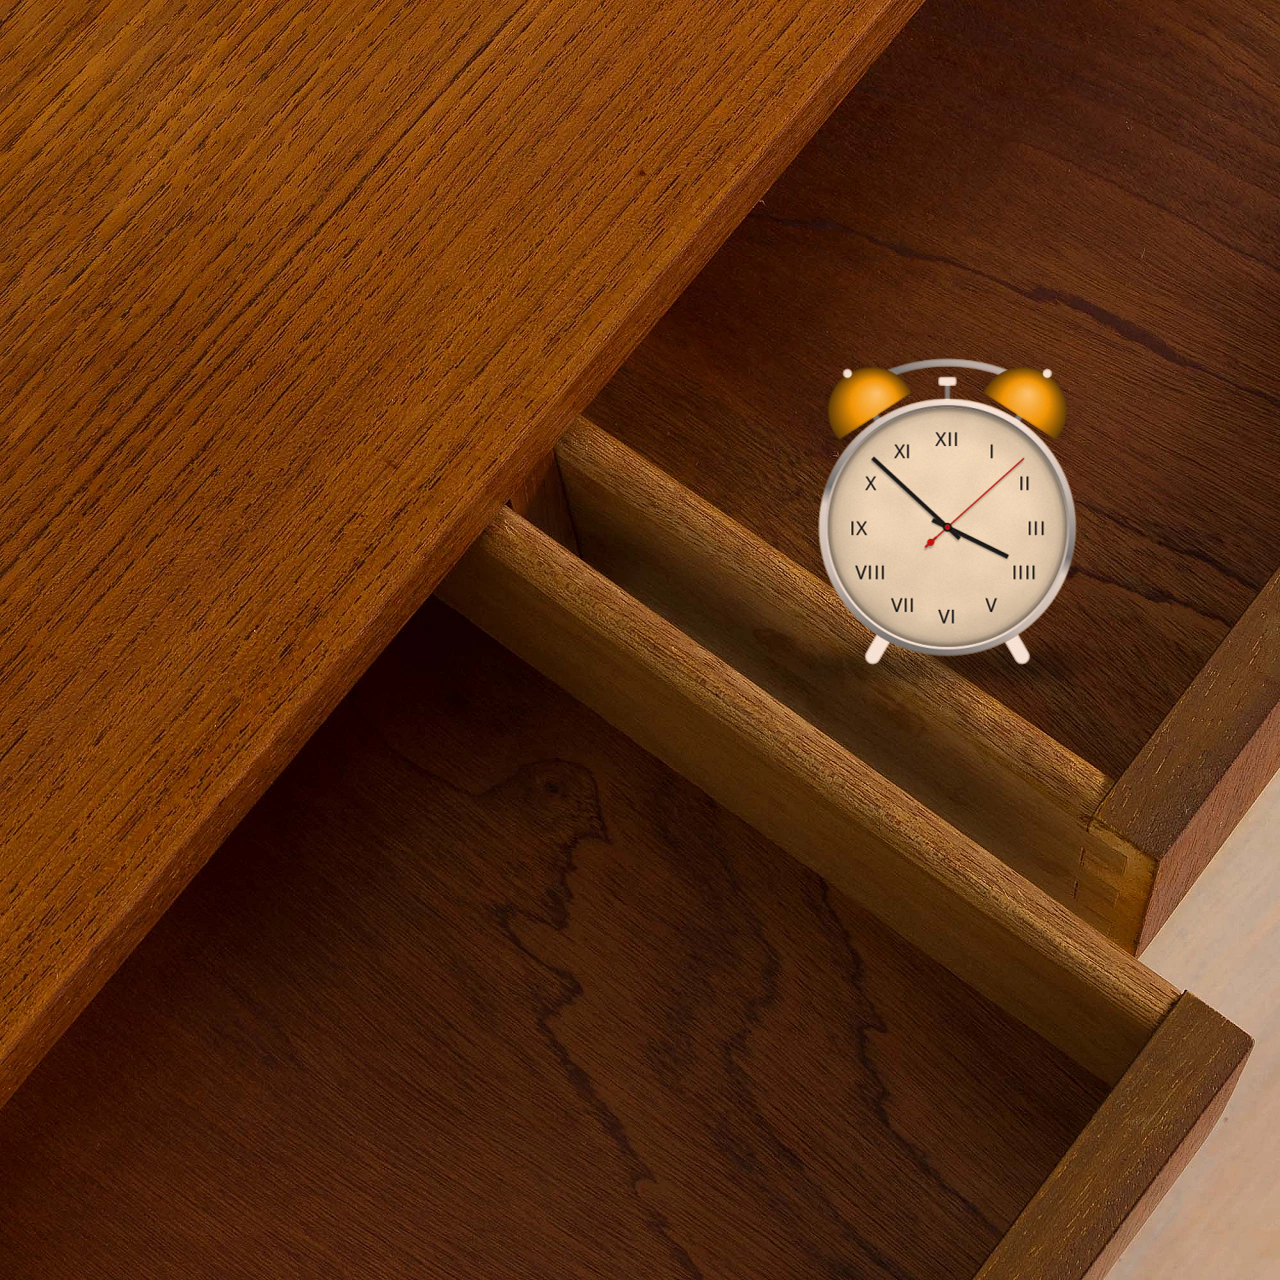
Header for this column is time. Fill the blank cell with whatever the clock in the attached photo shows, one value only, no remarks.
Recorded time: 3:52:08
